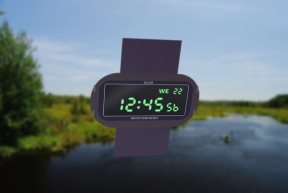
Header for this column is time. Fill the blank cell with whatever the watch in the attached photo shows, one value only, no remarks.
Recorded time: 12:45:56
